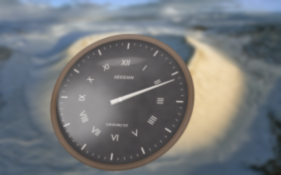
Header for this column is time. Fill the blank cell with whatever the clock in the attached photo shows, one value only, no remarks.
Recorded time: 2:11
